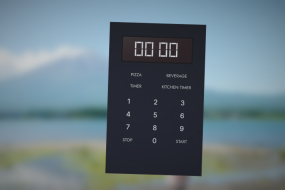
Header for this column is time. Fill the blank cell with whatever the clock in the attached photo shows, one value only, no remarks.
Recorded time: 0:00
